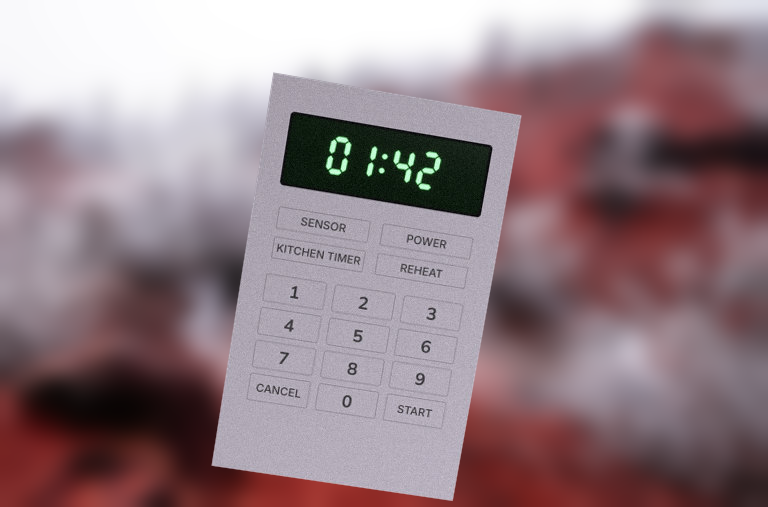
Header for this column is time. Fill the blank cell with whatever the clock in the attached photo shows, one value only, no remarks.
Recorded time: 1:42
